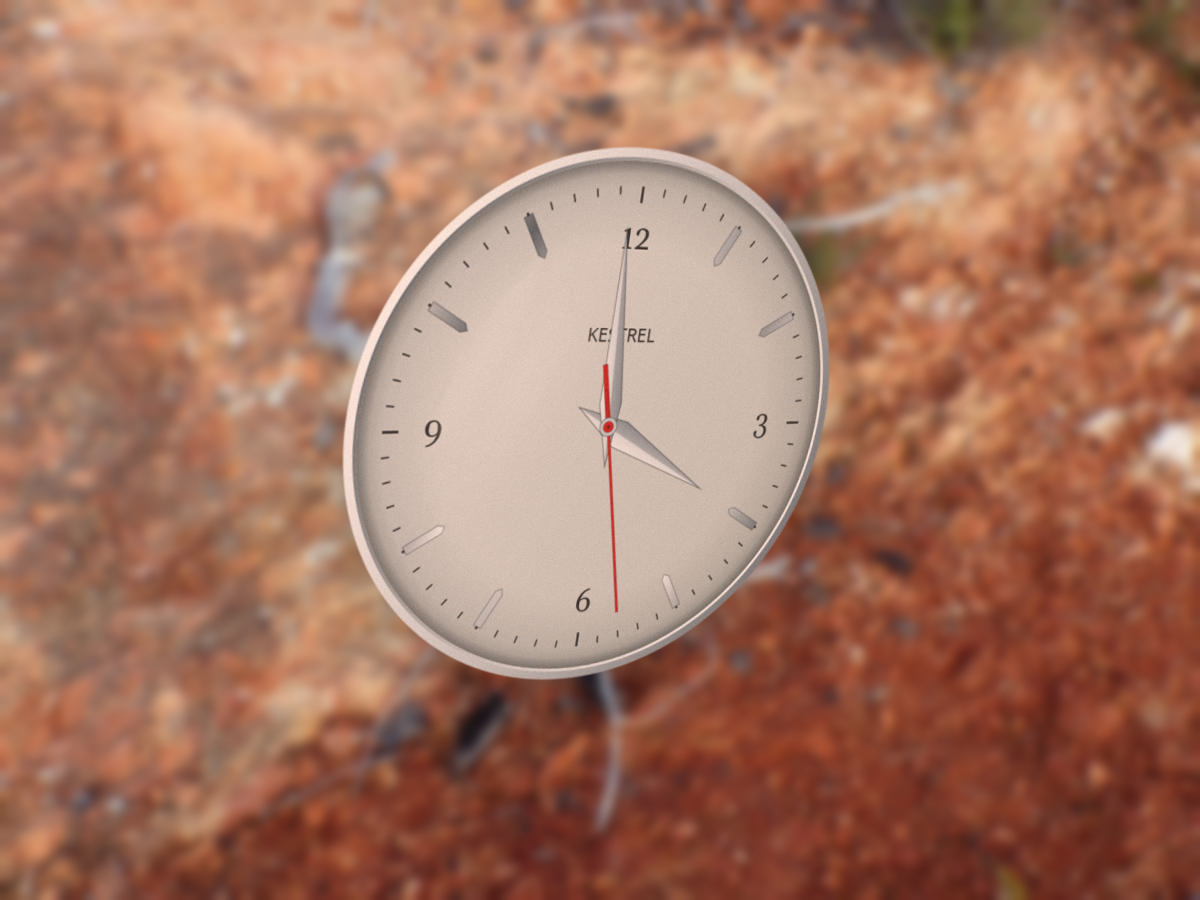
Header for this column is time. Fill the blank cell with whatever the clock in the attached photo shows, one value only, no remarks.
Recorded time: 3:59:28
